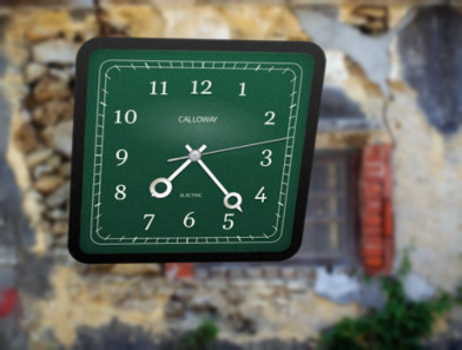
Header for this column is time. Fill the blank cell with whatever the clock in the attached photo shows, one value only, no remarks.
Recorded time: 7:23:13
